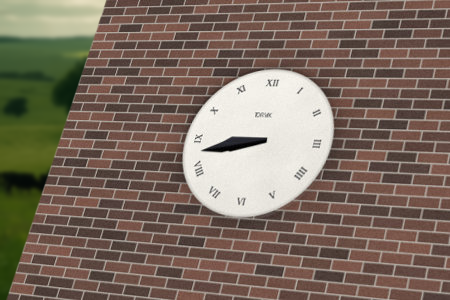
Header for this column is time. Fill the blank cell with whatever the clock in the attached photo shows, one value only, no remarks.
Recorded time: 8:43
